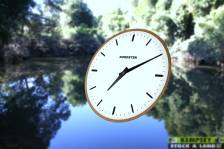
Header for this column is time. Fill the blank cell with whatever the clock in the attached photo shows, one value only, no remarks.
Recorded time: 7:10
